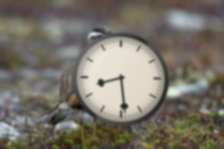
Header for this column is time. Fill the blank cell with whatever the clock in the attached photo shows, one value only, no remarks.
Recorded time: 8:29
